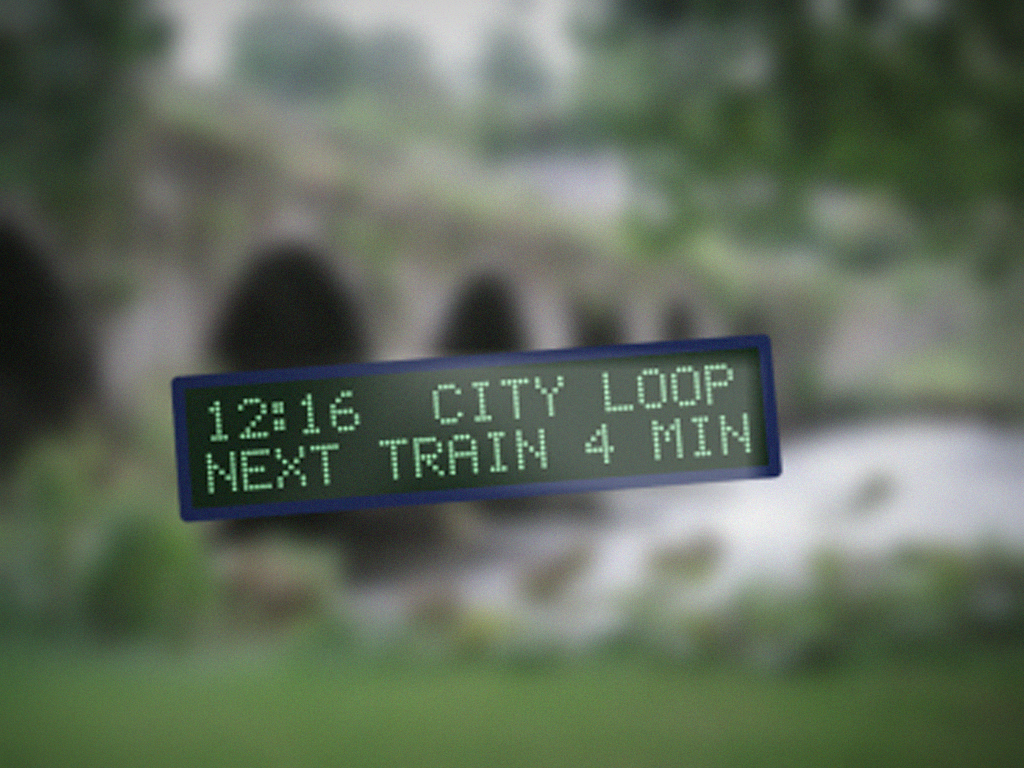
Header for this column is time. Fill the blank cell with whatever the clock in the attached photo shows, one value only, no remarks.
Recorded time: 12:16
